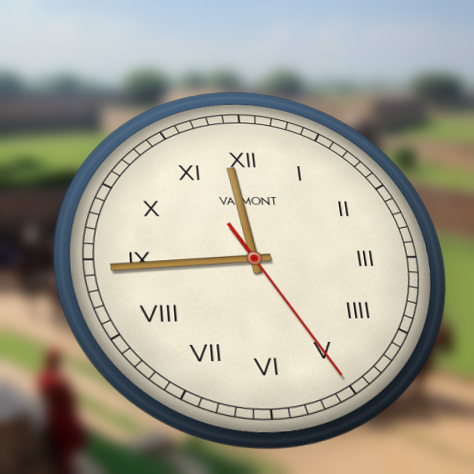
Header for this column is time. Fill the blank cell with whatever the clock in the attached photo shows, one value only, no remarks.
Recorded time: 11:44:25
